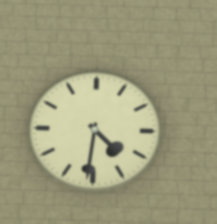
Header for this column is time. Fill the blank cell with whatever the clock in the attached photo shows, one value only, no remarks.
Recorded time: 4:31
